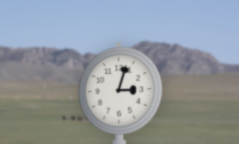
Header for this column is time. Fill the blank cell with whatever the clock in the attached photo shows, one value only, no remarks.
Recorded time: 3:03
